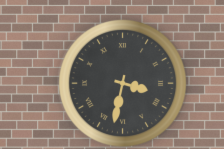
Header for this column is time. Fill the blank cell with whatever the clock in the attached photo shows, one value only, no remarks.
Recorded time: 3:32
